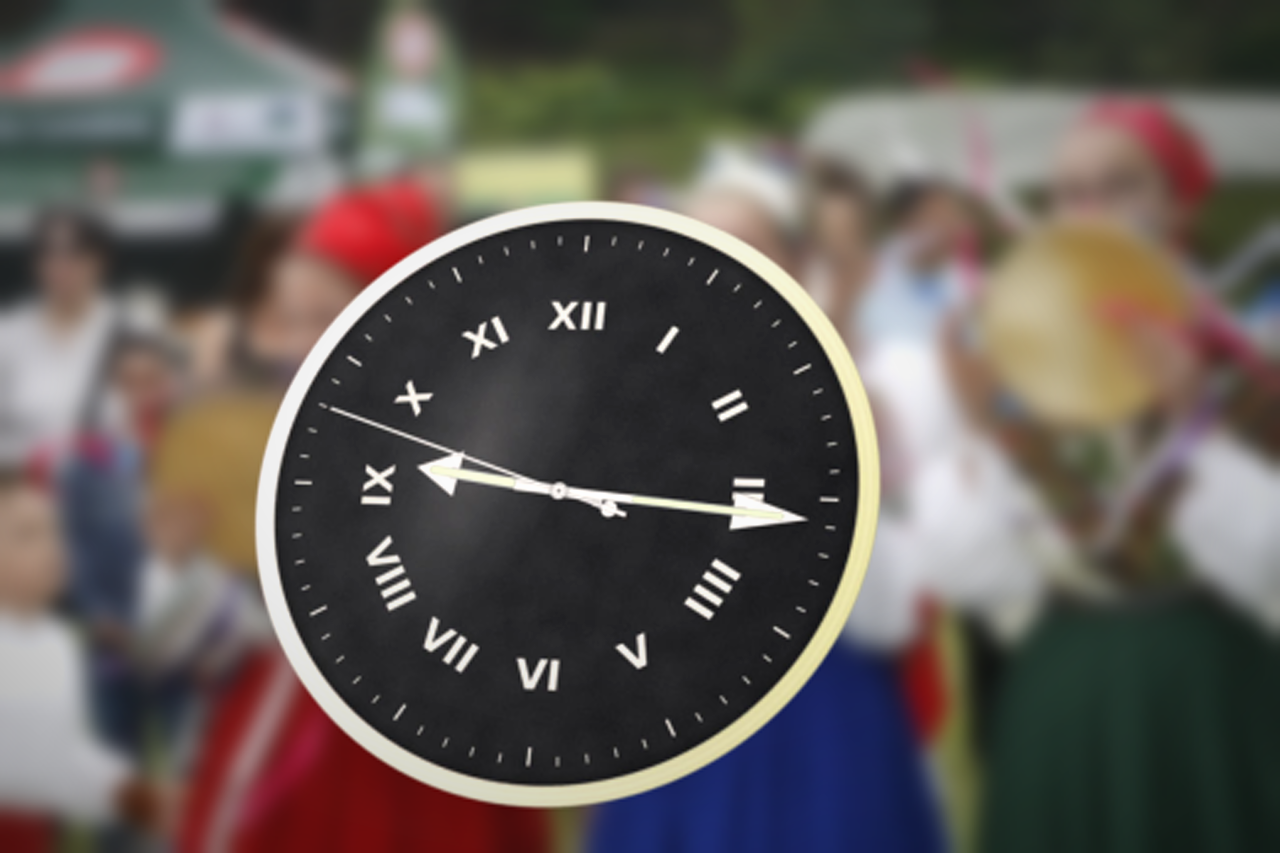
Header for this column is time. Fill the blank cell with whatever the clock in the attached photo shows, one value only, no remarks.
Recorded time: 9:15:48
